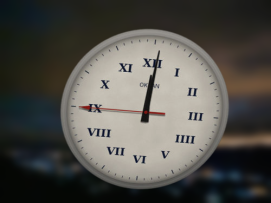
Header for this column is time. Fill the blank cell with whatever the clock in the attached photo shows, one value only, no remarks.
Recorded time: 12:00:45
